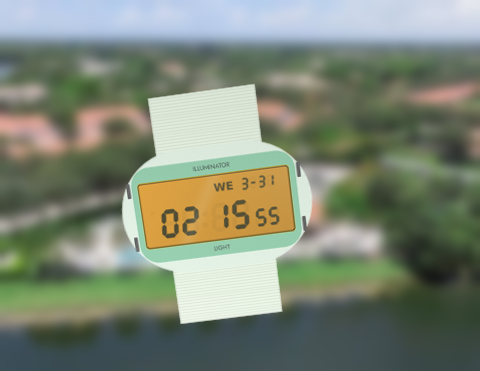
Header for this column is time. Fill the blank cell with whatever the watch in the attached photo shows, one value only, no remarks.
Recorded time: 2:15:55
